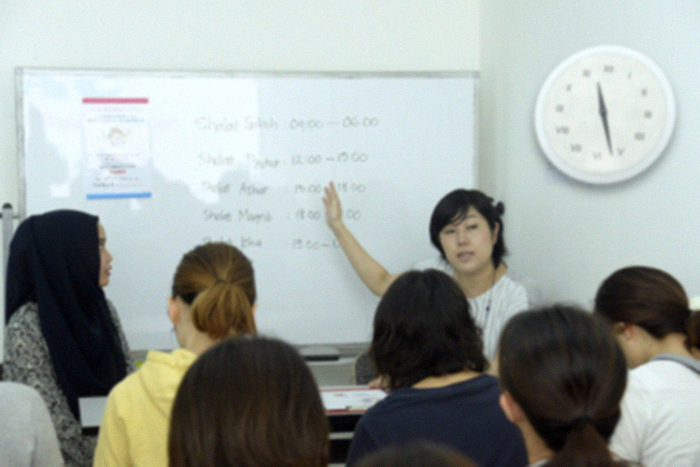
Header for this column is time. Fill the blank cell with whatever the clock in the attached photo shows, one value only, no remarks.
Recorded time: 11:27
